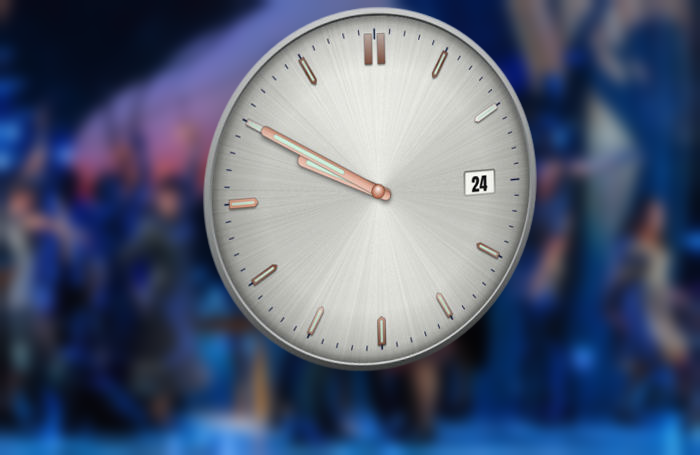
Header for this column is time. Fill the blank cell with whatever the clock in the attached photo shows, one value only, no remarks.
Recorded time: 9:50
